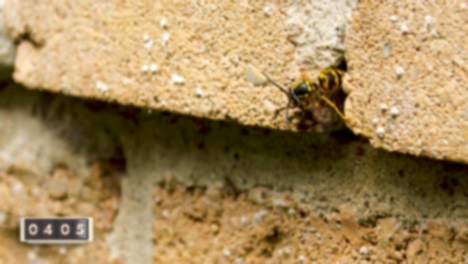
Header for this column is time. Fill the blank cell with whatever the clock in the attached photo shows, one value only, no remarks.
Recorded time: 4:05
